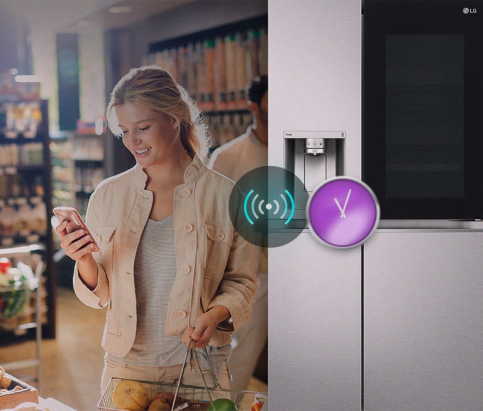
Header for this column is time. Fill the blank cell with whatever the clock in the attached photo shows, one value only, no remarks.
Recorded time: 11:03
